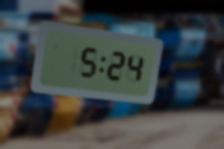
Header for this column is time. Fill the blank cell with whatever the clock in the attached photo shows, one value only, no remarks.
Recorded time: 5:24
